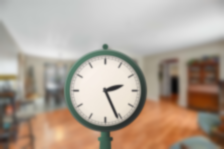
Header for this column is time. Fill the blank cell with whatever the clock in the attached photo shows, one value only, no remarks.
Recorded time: 2:26
